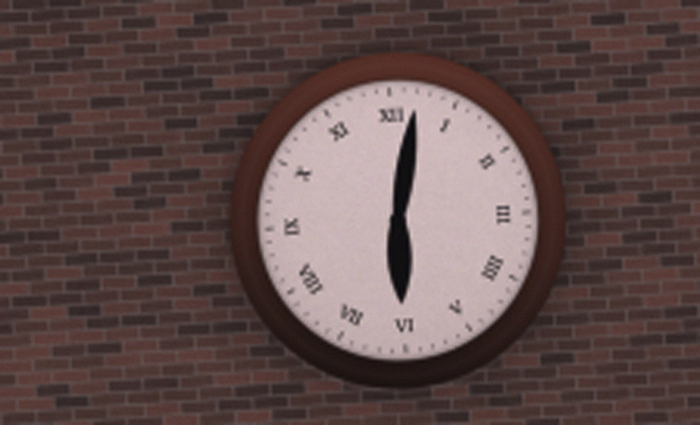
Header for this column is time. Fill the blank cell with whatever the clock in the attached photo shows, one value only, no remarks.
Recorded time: 6:02
